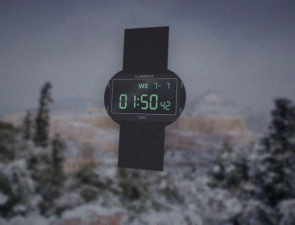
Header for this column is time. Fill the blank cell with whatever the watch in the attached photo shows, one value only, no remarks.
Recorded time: 1:50:42
